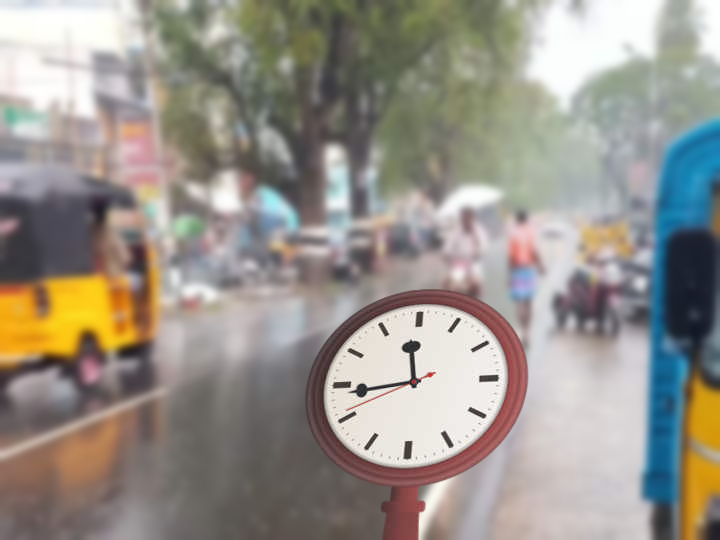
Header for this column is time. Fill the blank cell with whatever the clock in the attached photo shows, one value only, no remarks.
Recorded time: 11:43:41
